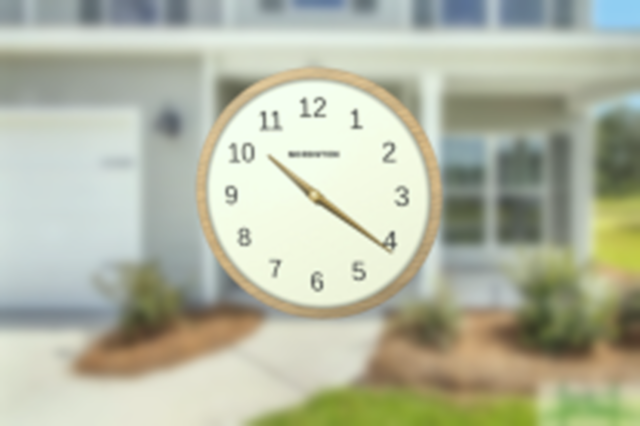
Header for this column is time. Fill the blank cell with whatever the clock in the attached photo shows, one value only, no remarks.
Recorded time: 10:21
